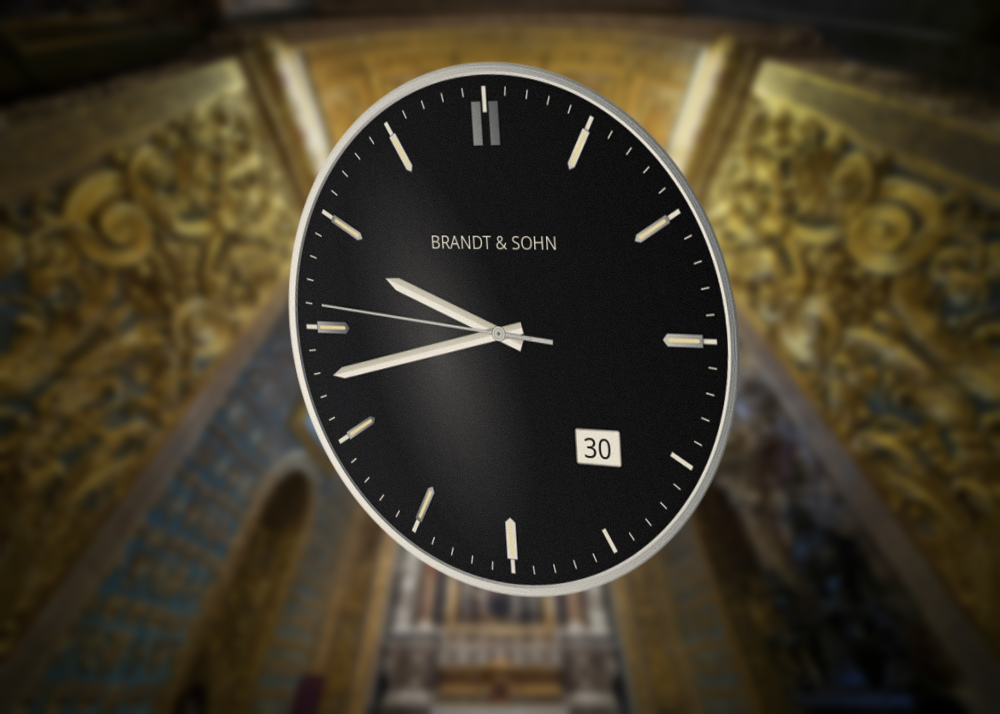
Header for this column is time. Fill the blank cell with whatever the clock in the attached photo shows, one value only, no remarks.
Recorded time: 9:42:46
